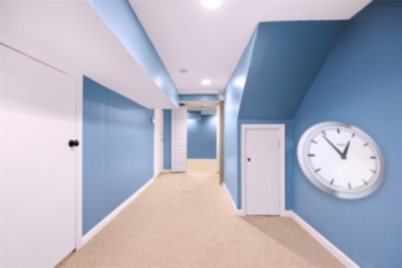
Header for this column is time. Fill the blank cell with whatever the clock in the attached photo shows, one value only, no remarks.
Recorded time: 12:54
